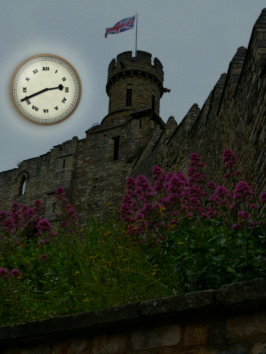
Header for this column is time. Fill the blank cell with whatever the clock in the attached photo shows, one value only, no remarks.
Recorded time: 2:41
